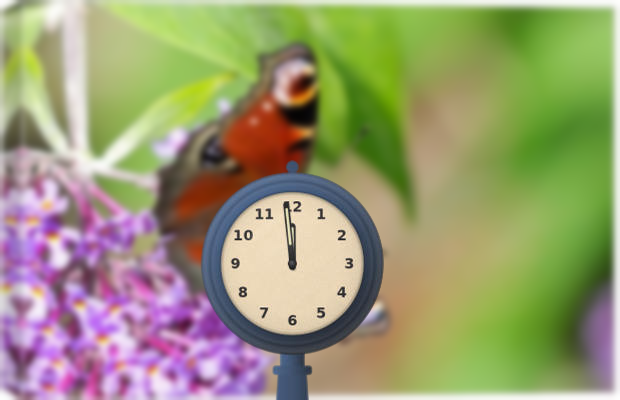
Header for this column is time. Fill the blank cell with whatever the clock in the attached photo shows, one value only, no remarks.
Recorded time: 11:59
